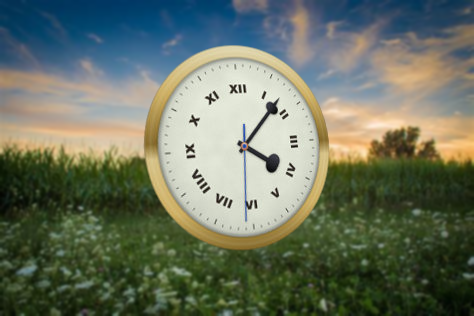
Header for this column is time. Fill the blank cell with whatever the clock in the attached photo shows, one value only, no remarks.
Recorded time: 4:07:31
